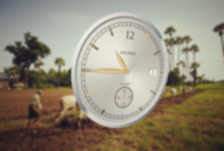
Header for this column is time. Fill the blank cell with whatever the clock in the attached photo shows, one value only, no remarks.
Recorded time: 10:45
